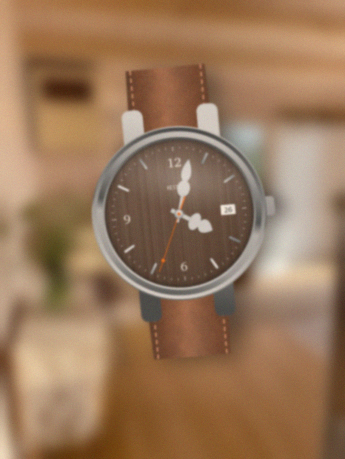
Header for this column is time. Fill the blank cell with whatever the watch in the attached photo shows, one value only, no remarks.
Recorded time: 4:02:34
